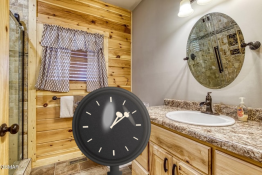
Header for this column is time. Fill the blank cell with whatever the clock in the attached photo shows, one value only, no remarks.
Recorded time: 1:09
